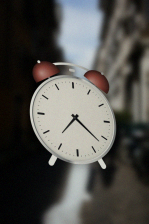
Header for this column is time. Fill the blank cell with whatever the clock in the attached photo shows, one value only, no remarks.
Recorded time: 7:22
